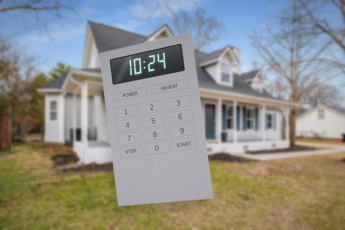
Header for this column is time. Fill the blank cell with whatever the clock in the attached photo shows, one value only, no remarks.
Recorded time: 10:24
